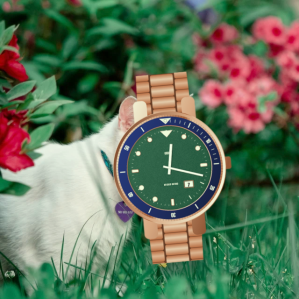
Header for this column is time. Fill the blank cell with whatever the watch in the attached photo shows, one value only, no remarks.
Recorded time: 12:18
